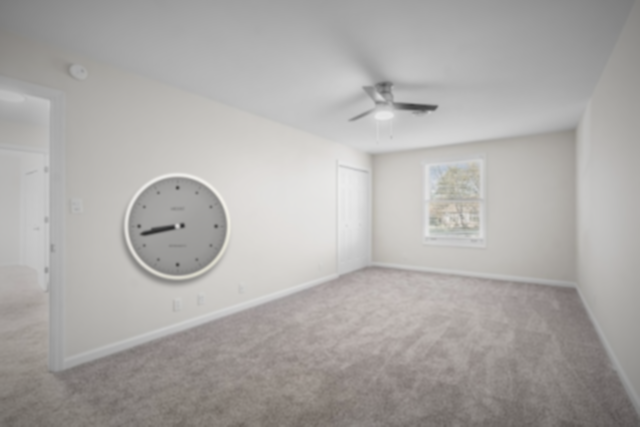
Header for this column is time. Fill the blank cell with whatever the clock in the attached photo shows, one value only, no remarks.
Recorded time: 8:43
